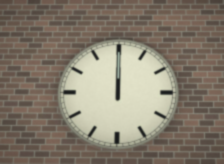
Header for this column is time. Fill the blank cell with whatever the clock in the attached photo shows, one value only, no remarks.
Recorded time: 12:00
